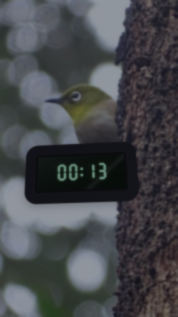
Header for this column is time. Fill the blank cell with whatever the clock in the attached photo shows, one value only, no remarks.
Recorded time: 0:13
